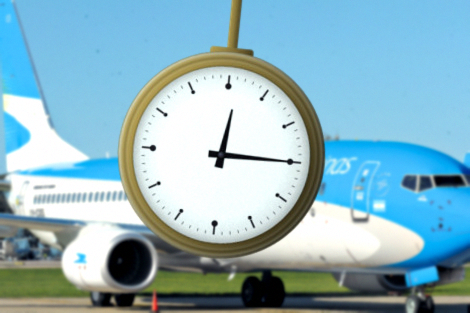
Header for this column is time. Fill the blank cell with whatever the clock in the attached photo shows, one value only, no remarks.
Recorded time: 12:15
